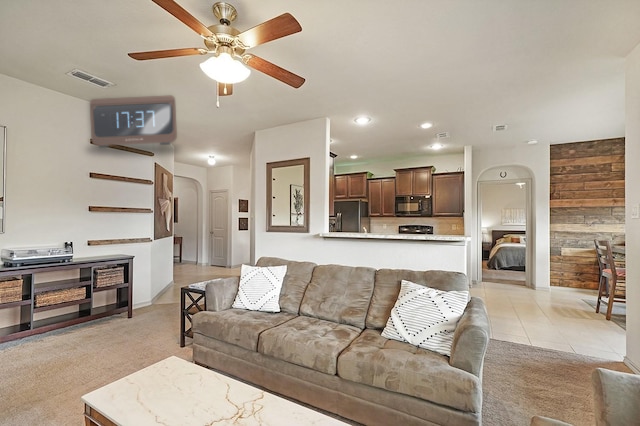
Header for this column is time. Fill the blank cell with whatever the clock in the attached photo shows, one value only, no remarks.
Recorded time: 17:37
